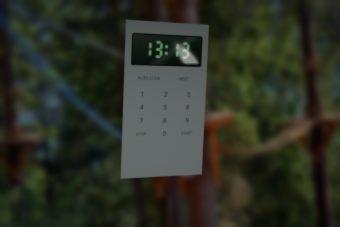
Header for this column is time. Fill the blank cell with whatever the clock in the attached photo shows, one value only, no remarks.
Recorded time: 13:13
